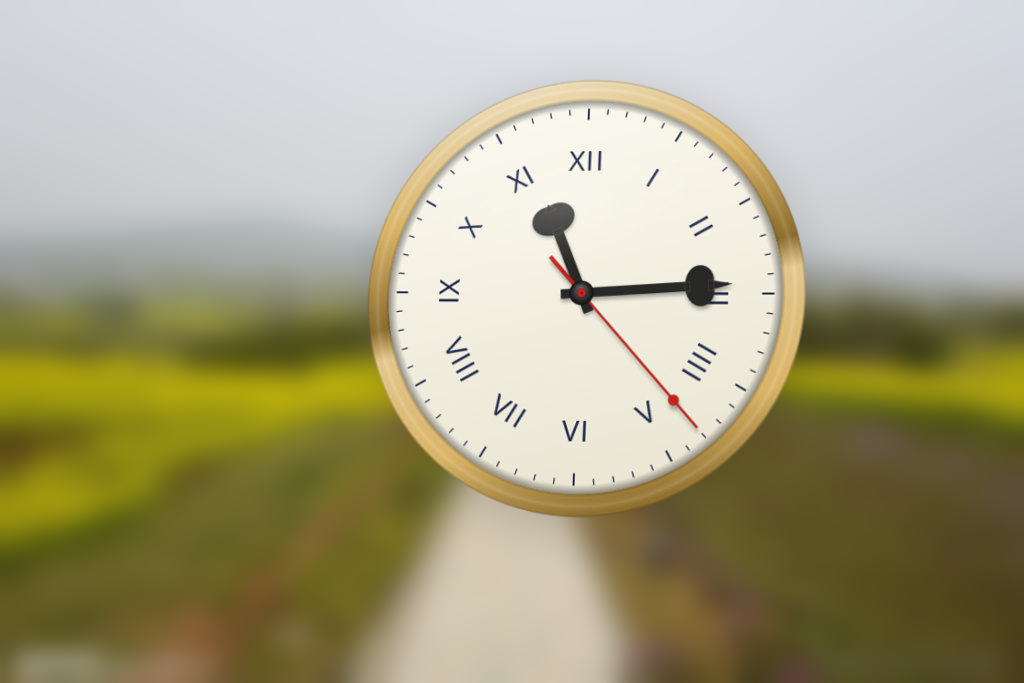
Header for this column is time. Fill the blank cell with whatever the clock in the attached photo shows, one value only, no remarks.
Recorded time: 11:14:23
